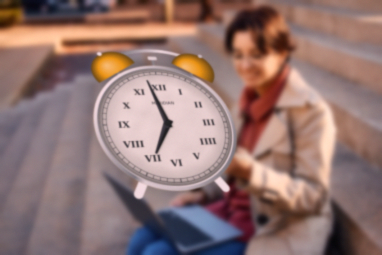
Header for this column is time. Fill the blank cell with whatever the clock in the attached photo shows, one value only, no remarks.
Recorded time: 6:58
